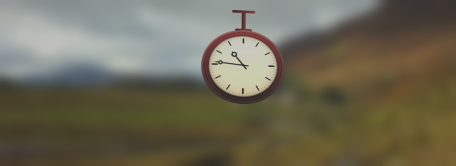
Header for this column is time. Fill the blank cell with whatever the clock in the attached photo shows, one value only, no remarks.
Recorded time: 10:46
